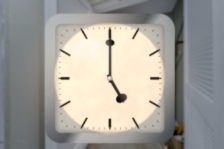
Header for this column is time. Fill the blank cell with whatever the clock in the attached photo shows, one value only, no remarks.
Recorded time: 5:00
